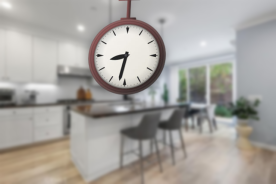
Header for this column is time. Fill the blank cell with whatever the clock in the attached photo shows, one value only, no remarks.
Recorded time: 8:32
